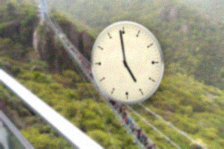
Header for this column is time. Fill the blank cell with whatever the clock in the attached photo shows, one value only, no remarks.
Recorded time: 4:59
